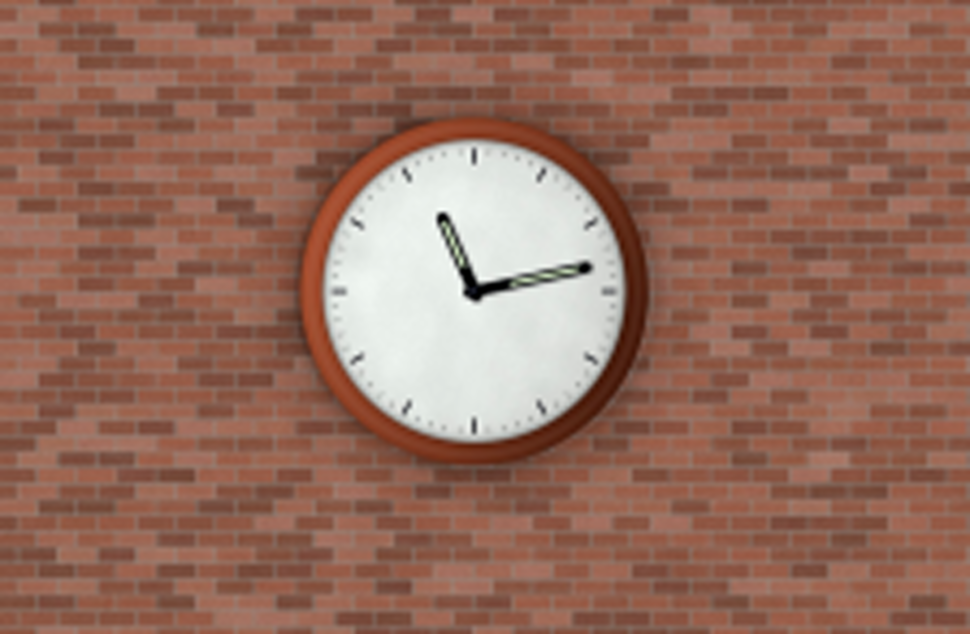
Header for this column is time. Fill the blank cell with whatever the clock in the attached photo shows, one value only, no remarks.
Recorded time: 11:13
